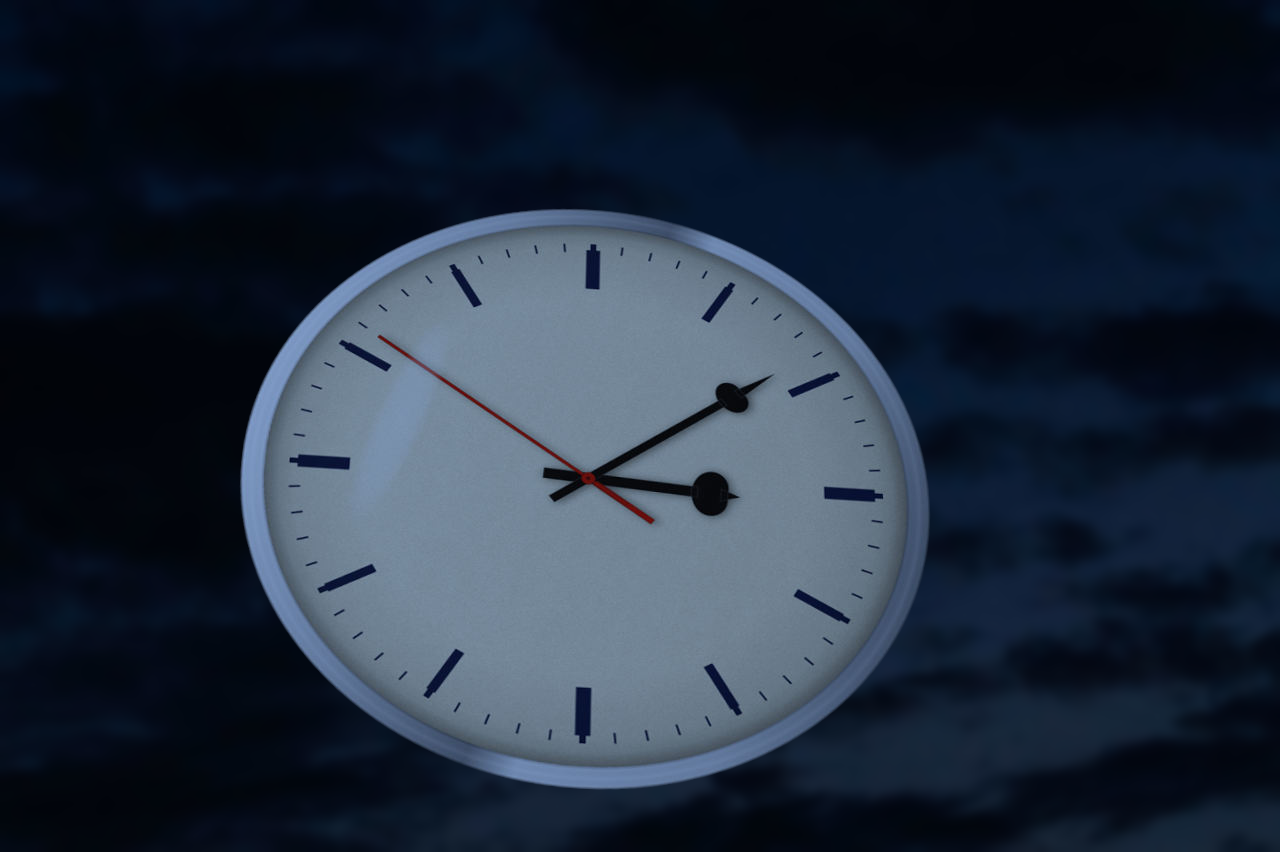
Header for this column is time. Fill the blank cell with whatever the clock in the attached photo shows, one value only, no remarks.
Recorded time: 3:08:51
